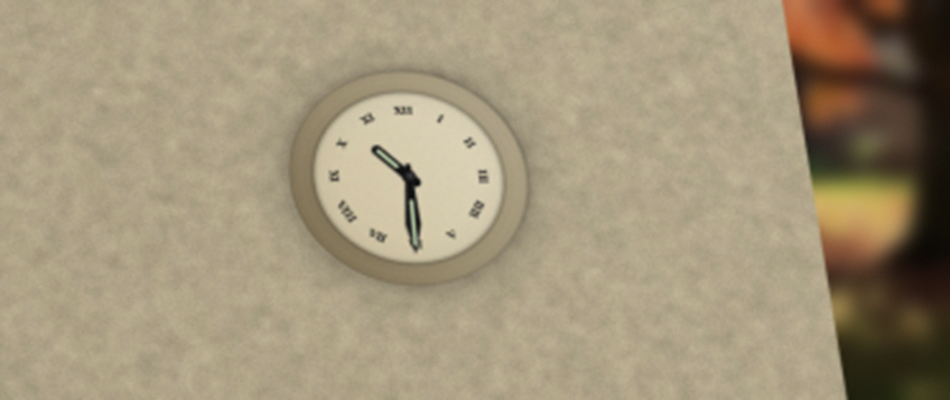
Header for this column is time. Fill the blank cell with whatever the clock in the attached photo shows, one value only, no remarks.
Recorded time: 10:30
